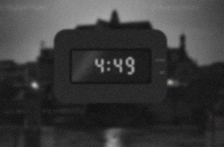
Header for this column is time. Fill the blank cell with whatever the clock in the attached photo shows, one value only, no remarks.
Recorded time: 4:49
